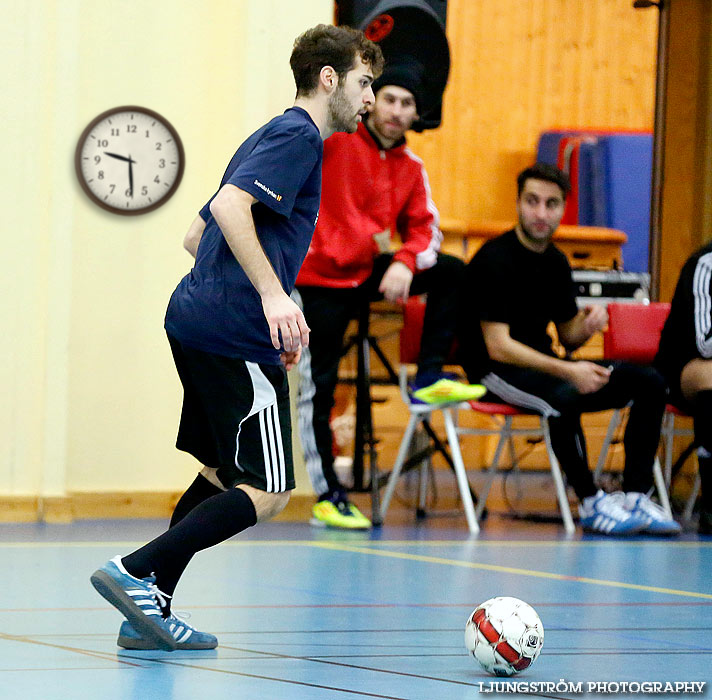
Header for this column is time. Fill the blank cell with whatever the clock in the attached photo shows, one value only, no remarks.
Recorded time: 9:29
